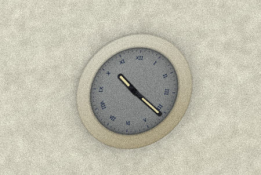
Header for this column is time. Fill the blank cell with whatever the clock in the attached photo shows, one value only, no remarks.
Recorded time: 10:21
